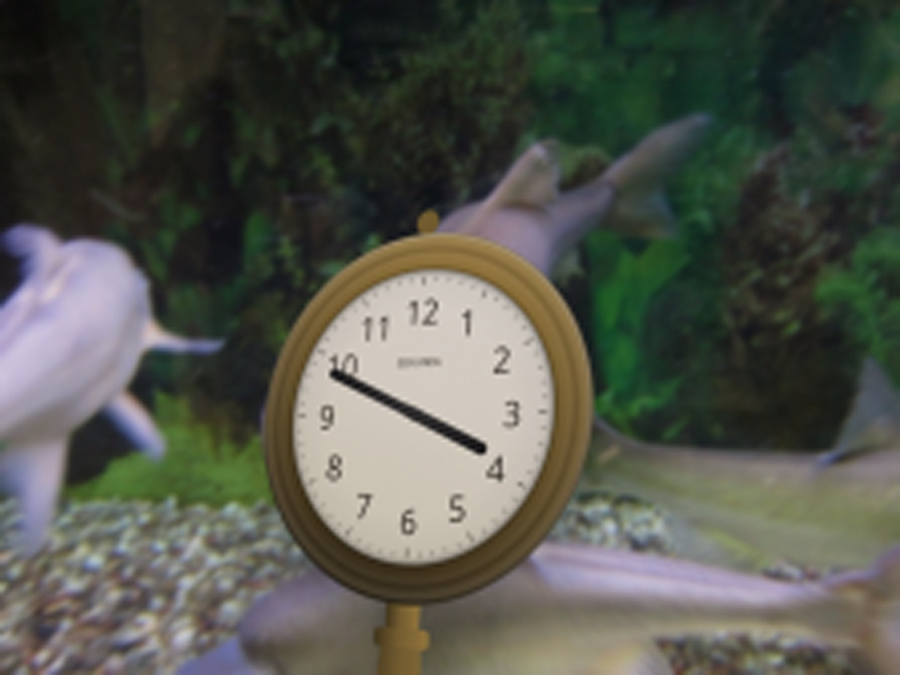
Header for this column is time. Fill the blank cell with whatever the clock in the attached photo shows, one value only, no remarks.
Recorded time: 3:49
